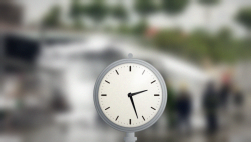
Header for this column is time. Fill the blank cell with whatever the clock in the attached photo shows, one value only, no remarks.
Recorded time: 2:27
